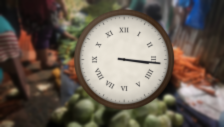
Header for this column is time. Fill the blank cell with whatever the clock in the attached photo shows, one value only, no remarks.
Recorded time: 3:16
